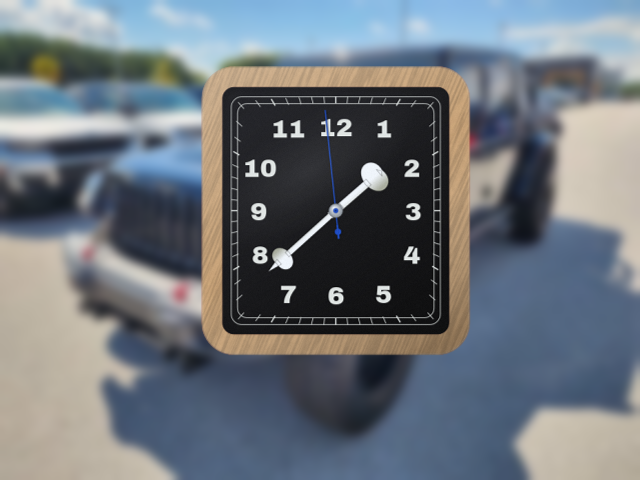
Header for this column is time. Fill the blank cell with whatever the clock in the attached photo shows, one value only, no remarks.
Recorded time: 1:37:59
